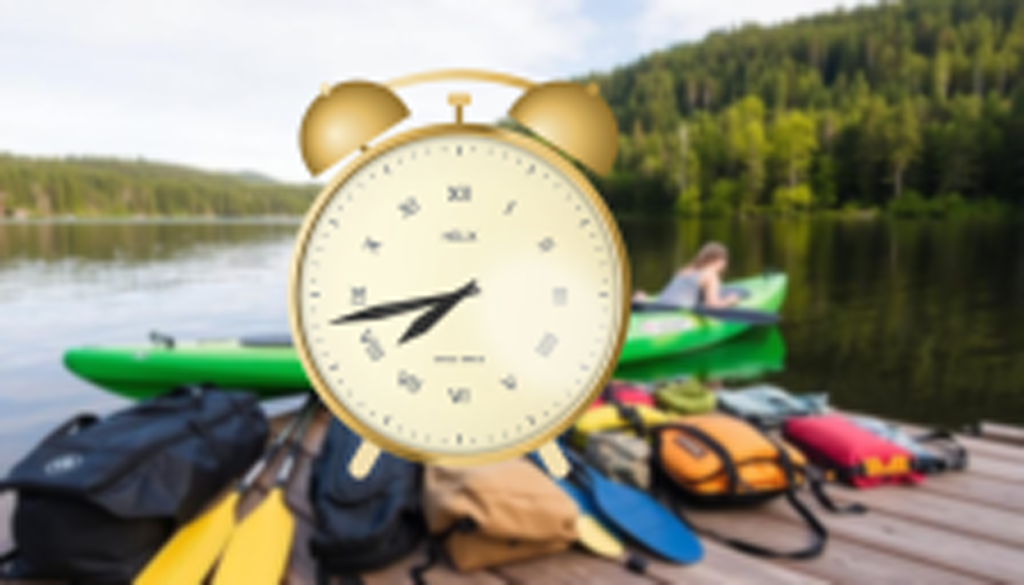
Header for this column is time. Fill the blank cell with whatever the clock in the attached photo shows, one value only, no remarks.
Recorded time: 7:43
